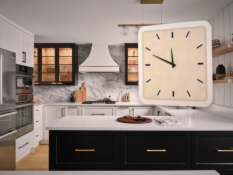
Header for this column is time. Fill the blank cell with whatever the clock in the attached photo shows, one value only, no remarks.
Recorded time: 11:49
